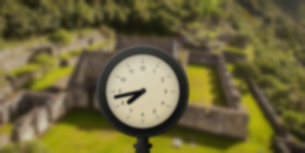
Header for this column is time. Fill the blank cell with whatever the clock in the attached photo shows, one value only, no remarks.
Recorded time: 7:43
